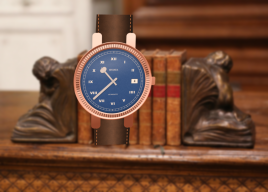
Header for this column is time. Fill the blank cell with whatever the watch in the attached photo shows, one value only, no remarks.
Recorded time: 10:38
